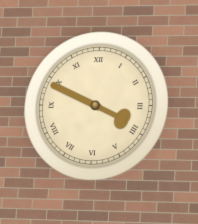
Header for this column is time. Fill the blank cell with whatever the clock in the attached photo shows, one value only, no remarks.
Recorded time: 3:49
